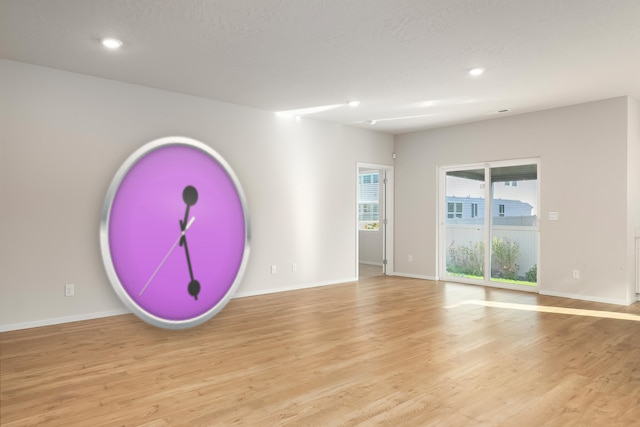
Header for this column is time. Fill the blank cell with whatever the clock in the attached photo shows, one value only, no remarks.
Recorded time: 12:27:37
